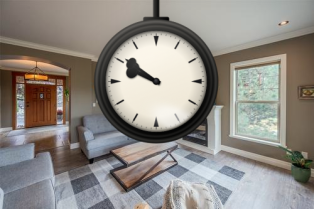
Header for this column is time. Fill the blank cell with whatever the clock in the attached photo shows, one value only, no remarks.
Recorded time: 9:51
